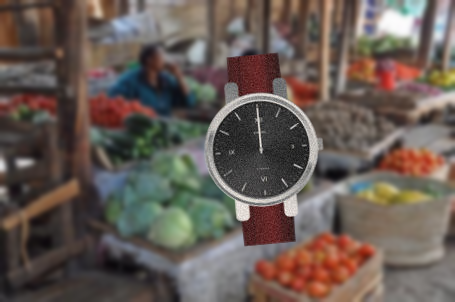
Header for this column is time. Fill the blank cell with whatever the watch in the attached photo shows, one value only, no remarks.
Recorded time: 12:00
